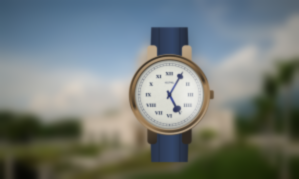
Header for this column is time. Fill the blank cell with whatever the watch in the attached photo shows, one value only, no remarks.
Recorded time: 5:05
